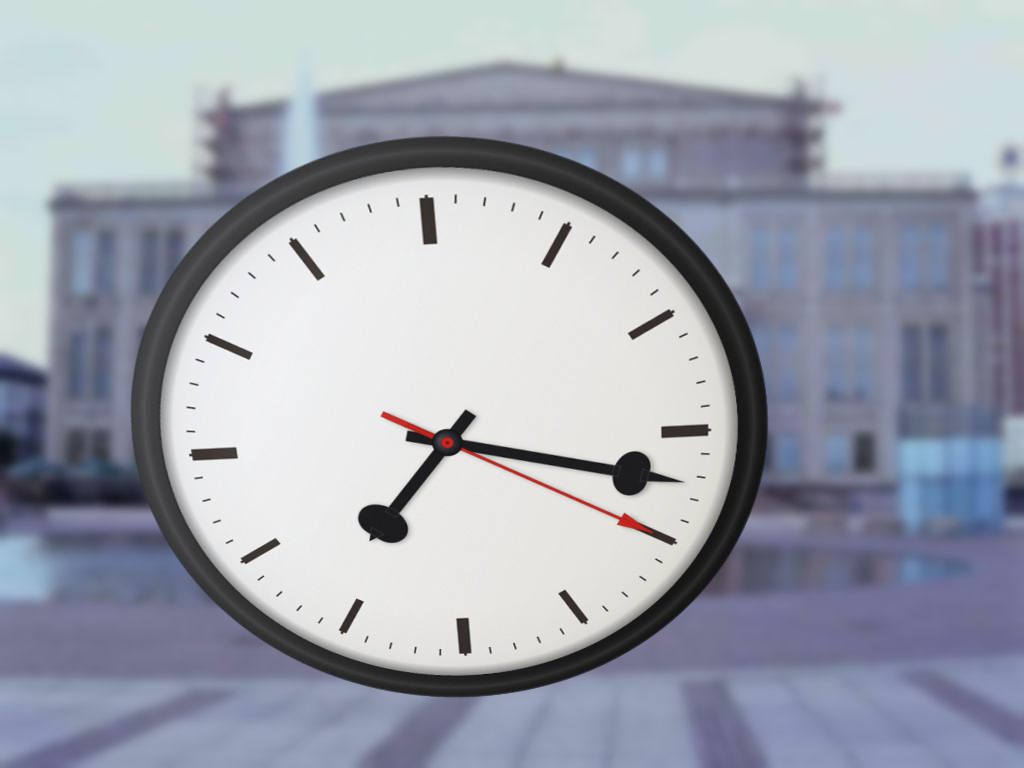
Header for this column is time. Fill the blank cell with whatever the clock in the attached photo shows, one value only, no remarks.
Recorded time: 7:17:20
